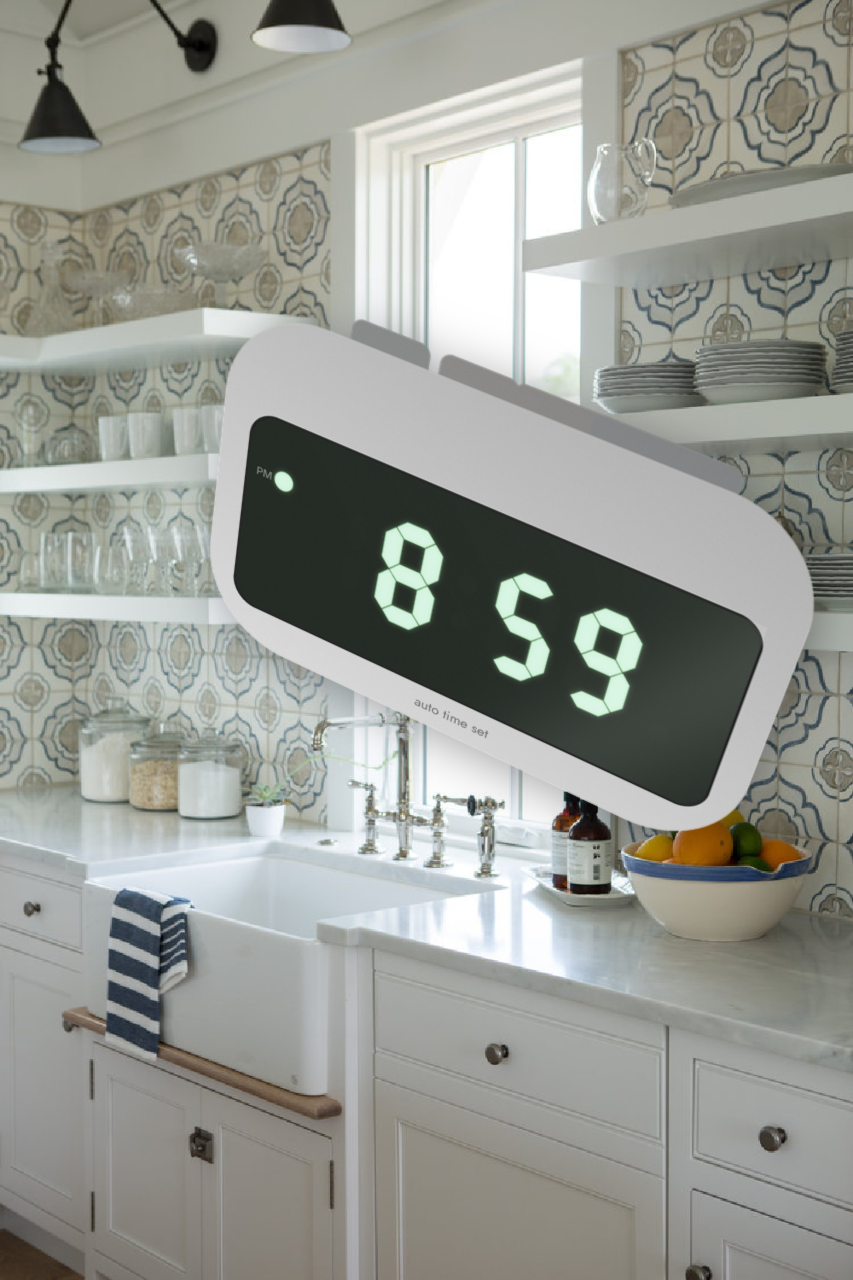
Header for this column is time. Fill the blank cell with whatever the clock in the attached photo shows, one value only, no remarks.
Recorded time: 8:59
